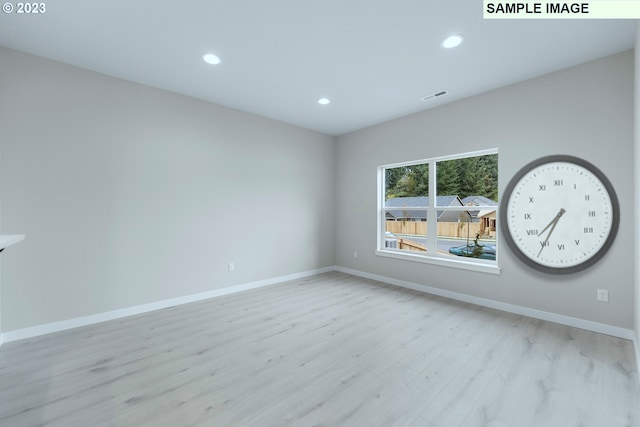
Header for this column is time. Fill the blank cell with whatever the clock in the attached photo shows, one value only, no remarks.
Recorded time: 7:35
